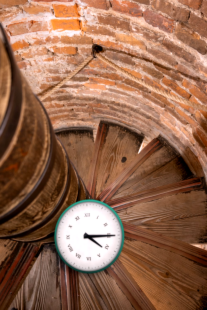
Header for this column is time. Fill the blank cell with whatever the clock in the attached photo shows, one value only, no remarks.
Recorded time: 4:15
